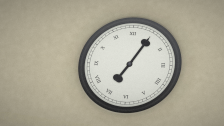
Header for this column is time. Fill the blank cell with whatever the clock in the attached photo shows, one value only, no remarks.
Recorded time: 7:05
